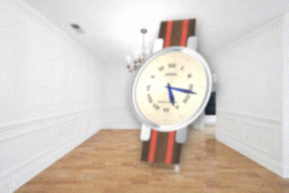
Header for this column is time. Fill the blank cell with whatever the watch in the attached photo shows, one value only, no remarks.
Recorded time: 5:17
